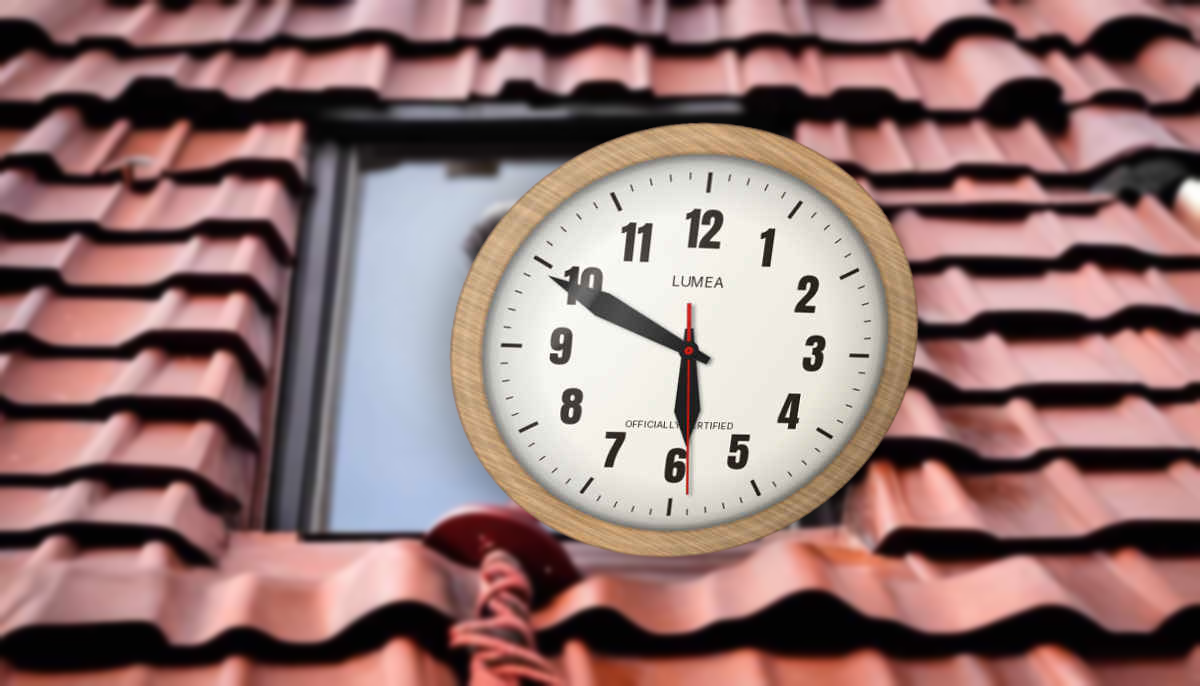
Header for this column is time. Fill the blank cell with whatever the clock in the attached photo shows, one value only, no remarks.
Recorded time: 5:49:29
